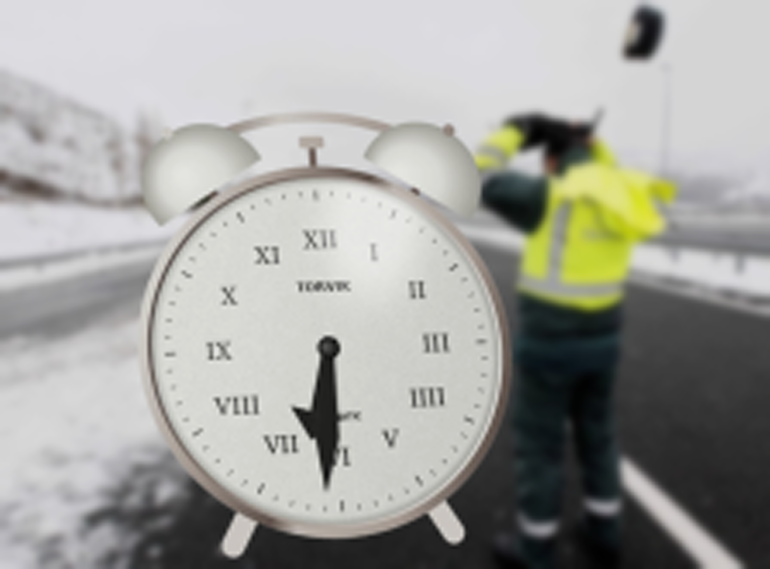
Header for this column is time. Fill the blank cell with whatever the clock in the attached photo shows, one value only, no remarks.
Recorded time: 6:31
